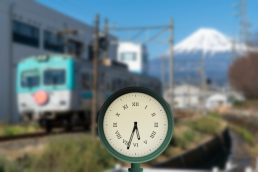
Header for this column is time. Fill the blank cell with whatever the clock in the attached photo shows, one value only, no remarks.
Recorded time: 5:33
